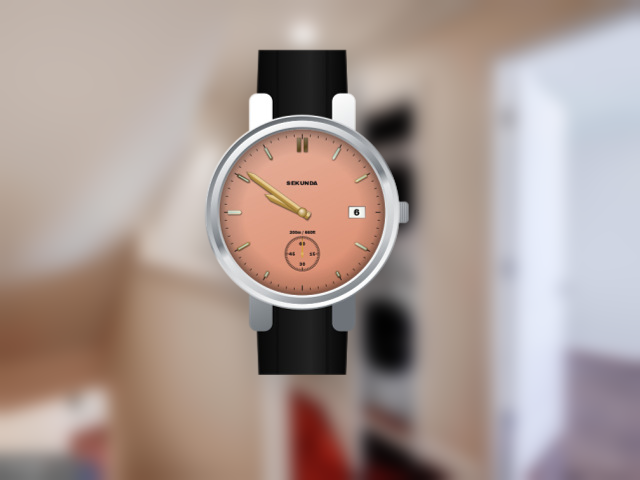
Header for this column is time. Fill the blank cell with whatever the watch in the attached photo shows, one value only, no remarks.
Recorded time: 9:51
